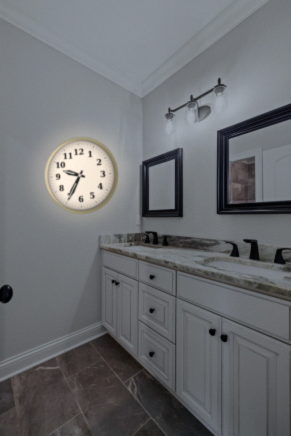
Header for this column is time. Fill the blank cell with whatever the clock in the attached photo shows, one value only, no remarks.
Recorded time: 9:35
